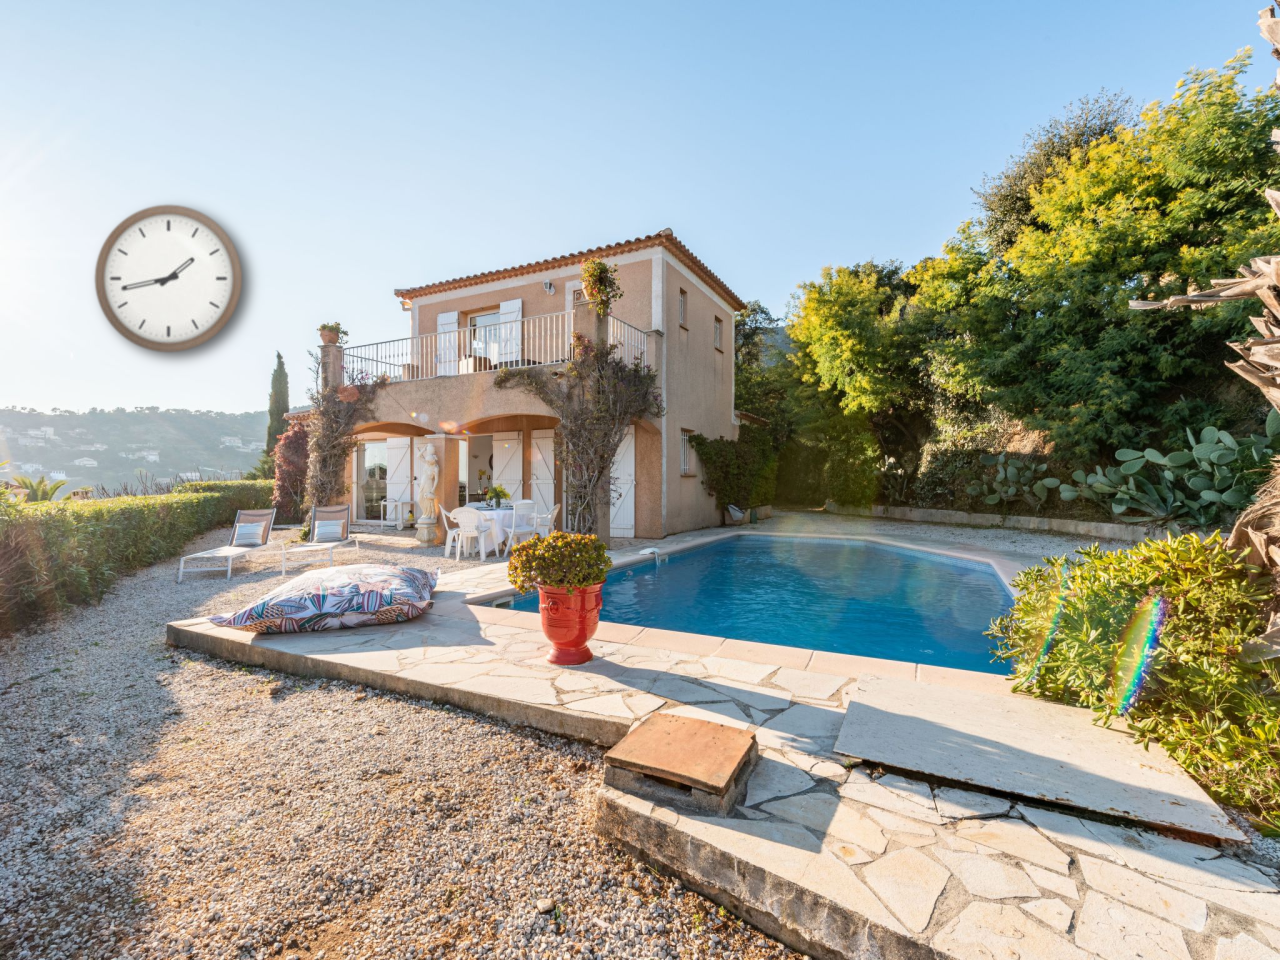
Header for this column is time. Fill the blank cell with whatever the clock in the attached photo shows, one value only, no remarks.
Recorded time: 1:43
